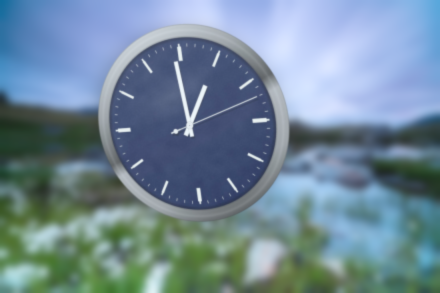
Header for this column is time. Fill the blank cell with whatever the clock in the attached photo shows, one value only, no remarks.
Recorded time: 12:59:12
